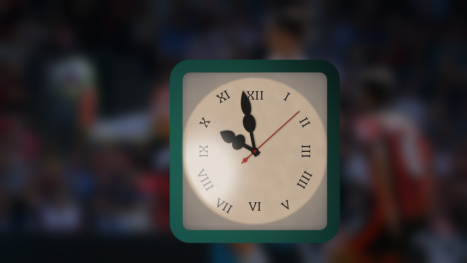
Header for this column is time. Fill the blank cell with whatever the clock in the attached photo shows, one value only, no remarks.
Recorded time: 9:58:08
